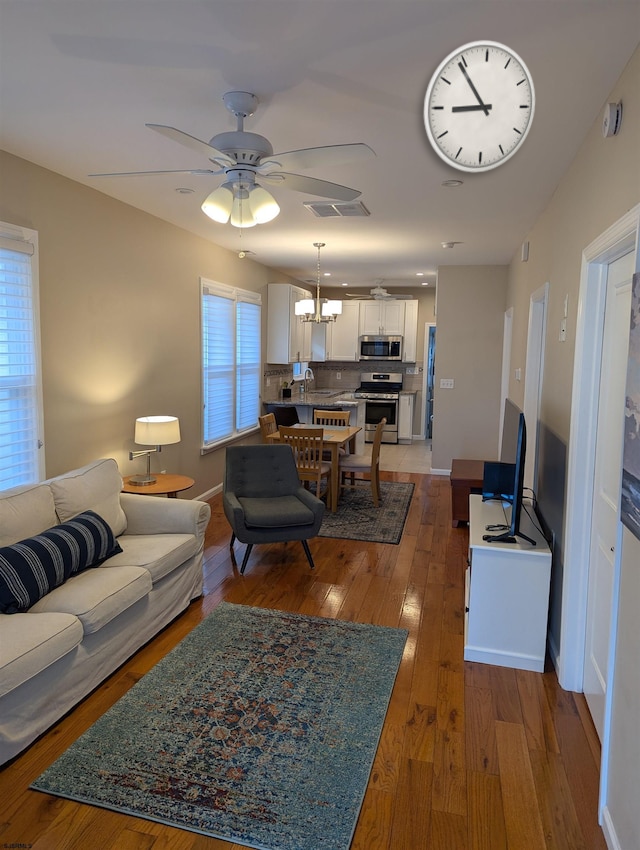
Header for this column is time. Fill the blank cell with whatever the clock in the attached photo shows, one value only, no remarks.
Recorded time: 8:54
